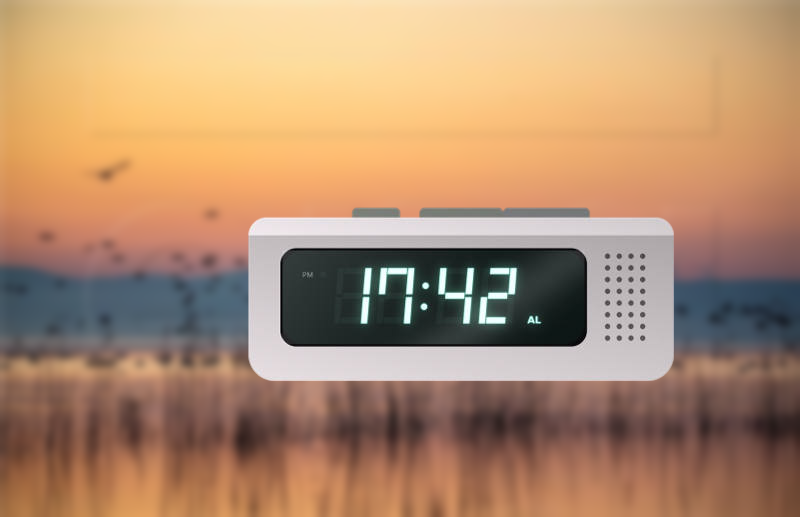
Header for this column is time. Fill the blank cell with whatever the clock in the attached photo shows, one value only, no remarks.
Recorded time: 17:42
